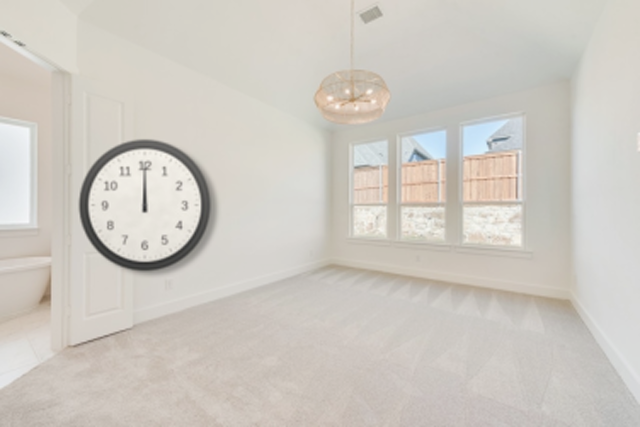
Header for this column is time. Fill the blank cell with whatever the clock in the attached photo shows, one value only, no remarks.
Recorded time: 12:00
